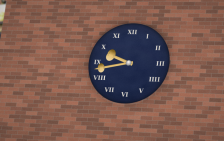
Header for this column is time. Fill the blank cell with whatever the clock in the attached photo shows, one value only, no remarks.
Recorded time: 9:43
